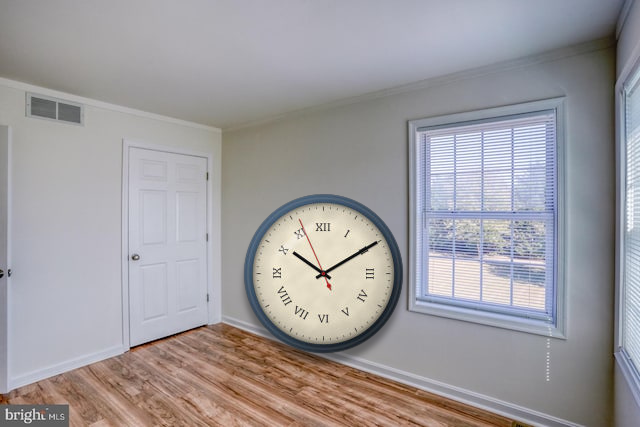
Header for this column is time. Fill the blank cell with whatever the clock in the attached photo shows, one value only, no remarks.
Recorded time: 10:09:56
